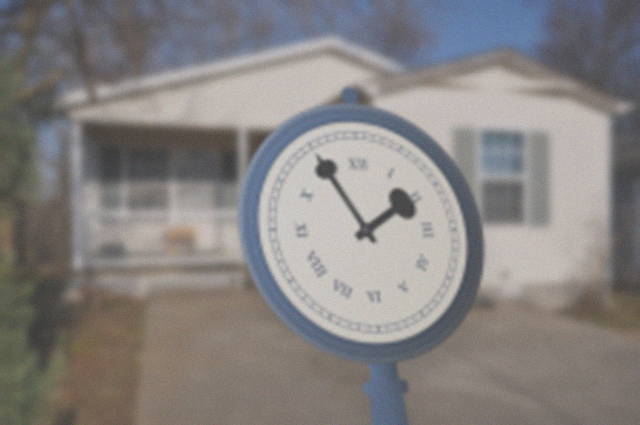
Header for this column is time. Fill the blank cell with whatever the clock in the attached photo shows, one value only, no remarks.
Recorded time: 1:55
